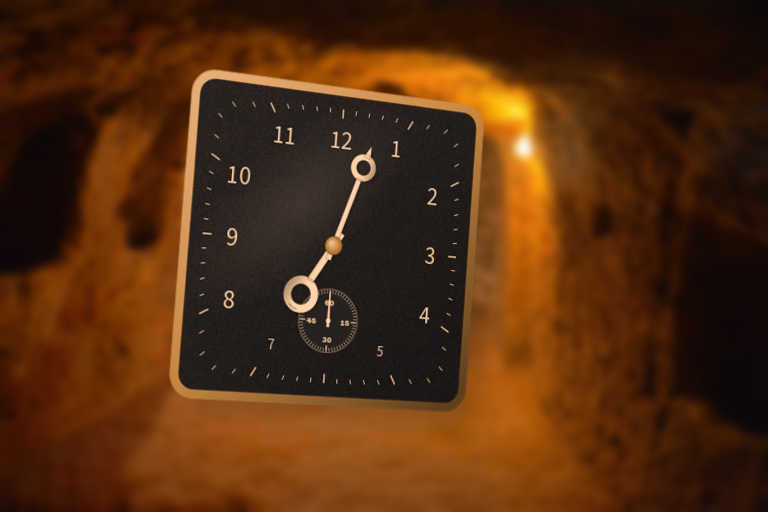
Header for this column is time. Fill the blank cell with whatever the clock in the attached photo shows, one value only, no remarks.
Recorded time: 7:03
